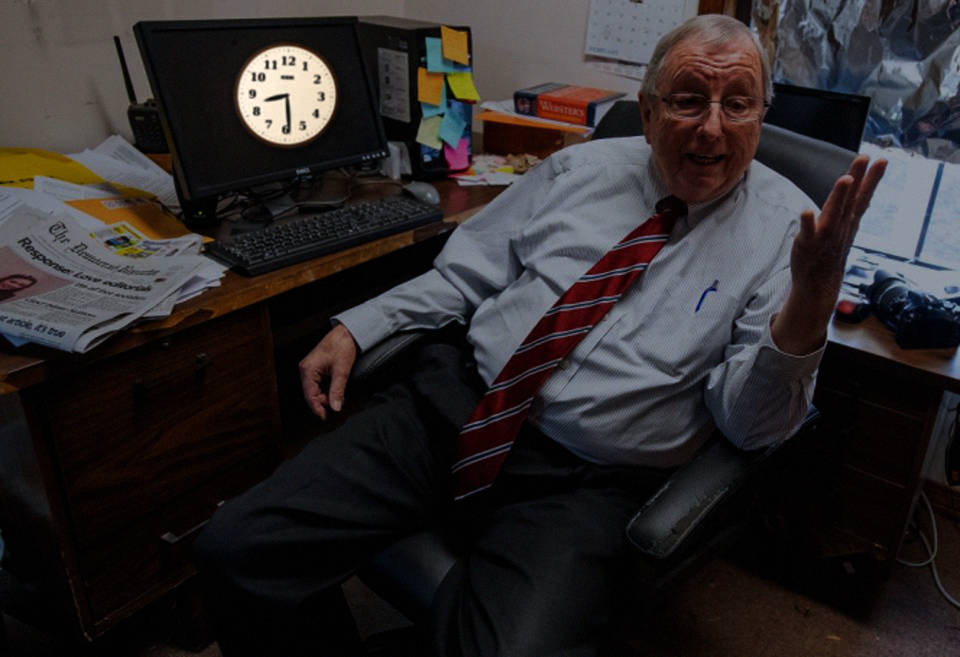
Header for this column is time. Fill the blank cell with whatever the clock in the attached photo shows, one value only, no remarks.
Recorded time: 8:29
